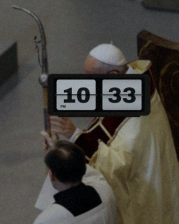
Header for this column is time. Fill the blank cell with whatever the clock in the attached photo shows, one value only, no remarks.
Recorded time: 10:33
